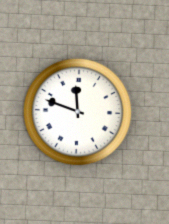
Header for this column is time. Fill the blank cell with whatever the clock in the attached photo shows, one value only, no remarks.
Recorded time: 11:48
